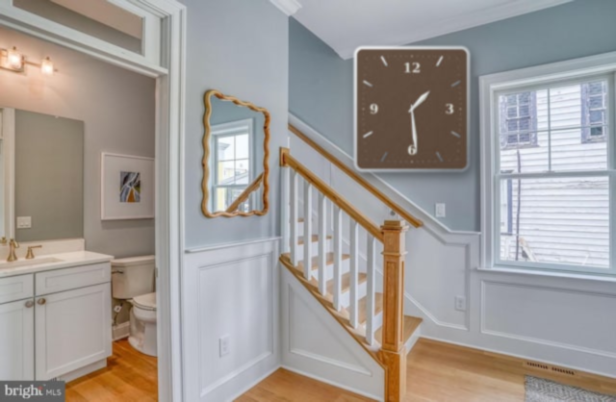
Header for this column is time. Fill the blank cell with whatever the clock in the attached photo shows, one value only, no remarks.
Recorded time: 1:29
